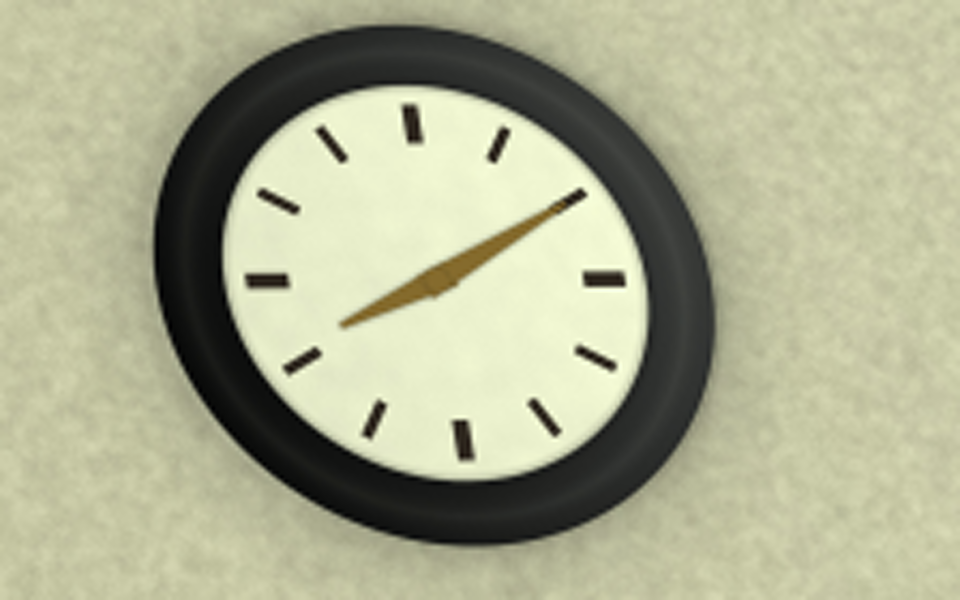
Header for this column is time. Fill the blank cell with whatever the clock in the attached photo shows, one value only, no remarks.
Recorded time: 8:10
